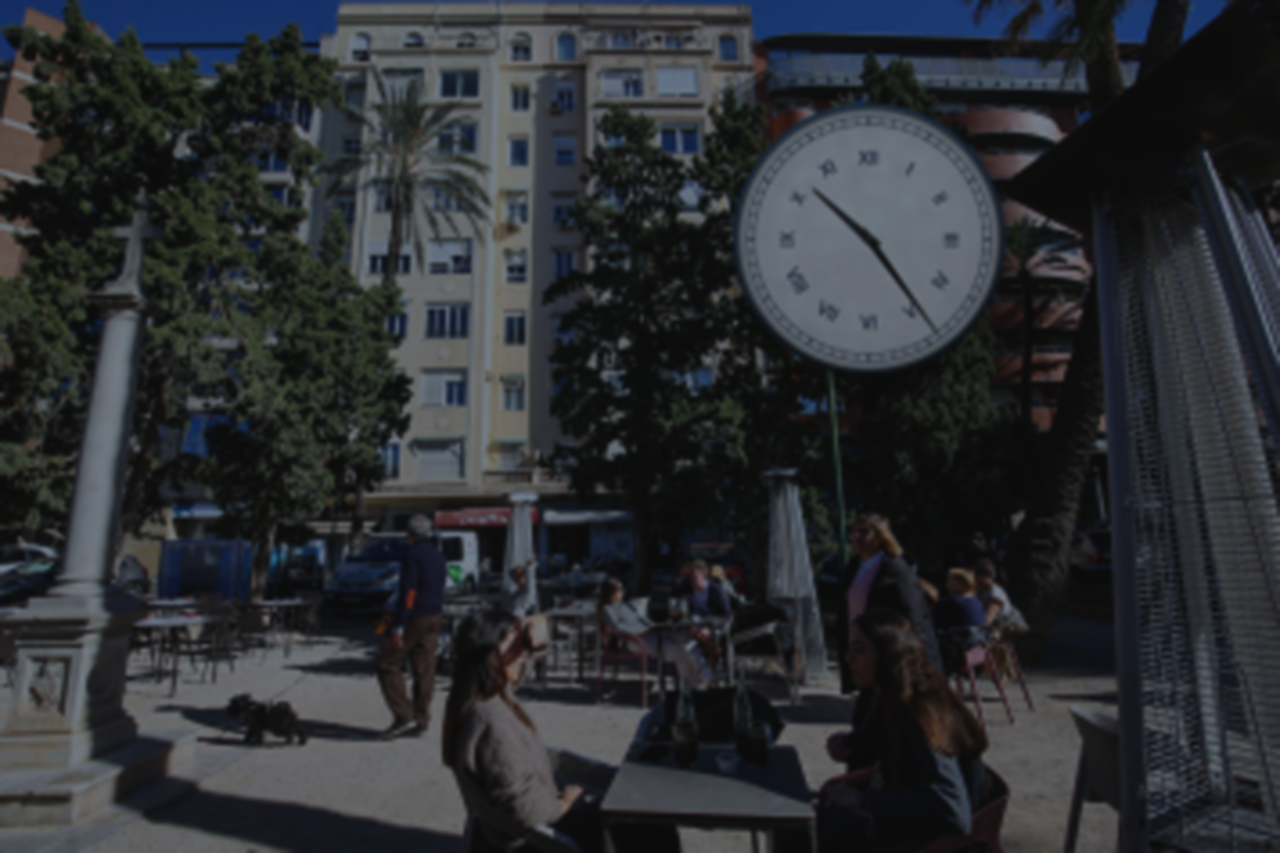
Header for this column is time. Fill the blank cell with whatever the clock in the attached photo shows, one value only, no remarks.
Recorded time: 10:24
